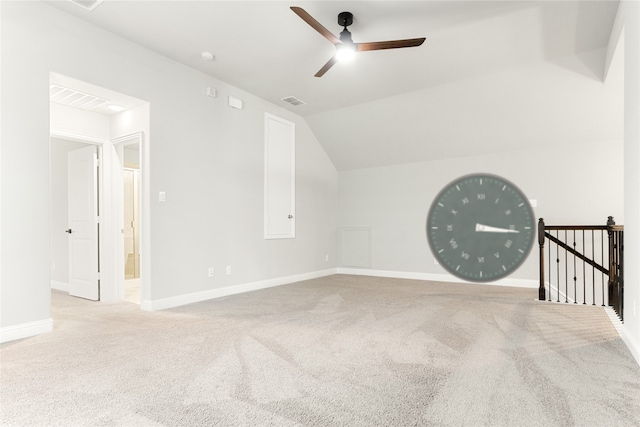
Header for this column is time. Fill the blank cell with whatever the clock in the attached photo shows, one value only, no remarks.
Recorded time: 3:16
